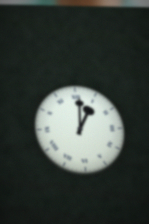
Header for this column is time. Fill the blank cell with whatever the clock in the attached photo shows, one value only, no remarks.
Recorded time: 1:01
